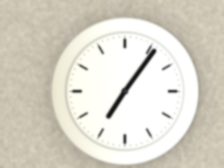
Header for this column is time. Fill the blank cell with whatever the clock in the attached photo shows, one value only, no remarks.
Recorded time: 7:06
